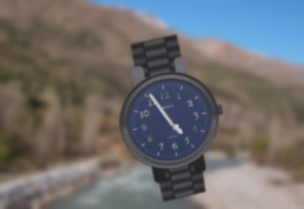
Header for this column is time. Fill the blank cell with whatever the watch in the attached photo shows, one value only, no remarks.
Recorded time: 4:56
